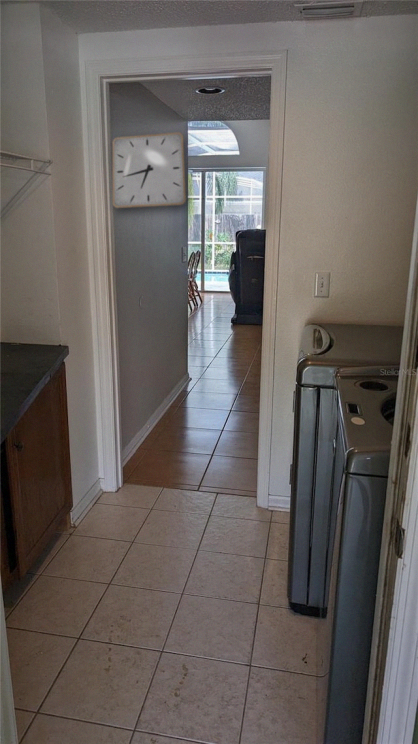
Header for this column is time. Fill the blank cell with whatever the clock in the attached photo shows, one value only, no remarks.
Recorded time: 6:43
